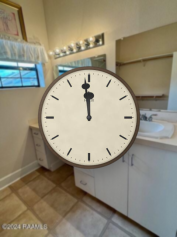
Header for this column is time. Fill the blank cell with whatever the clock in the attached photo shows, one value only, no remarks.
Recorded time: 11:59
